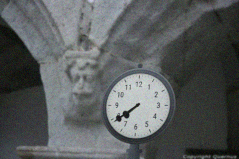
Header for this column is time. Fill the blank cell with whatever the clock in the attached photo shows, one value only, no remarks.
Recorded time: 7:39
